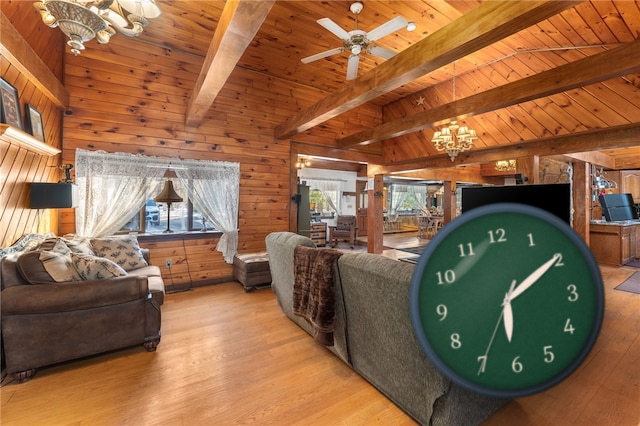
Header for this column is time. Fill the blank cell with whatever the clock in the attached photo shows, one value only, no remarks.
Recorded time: 6:09:35
